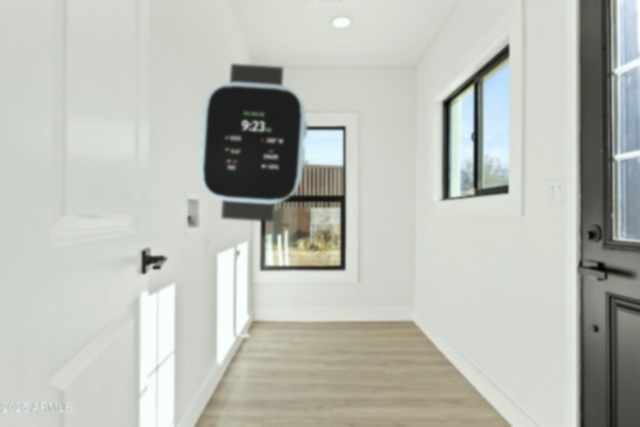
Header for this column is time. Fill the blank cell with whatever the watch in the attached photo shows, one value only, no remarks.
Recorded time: 9:23
